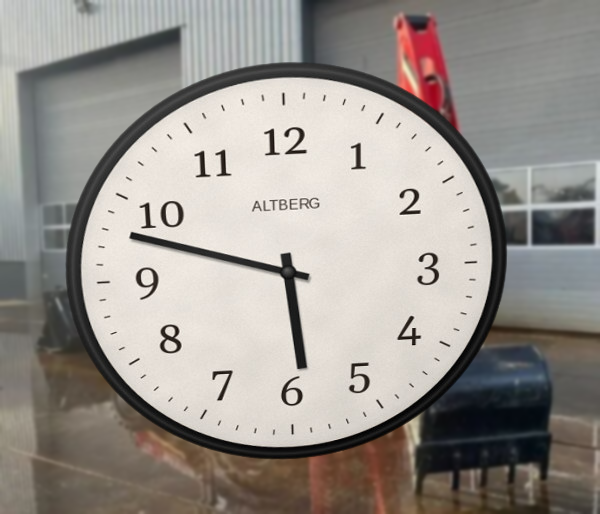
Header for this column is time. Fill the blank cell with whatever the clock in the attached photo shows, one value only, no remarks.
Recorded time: 5:48
